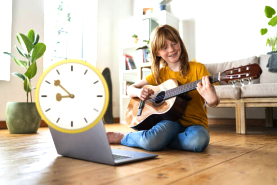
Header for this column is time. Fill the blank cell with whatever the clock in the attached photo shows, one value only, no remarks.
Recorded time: 8:52
